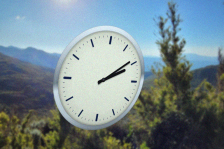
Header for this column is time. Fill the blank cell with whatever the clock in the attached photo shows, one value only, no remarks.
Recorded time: 2:09
